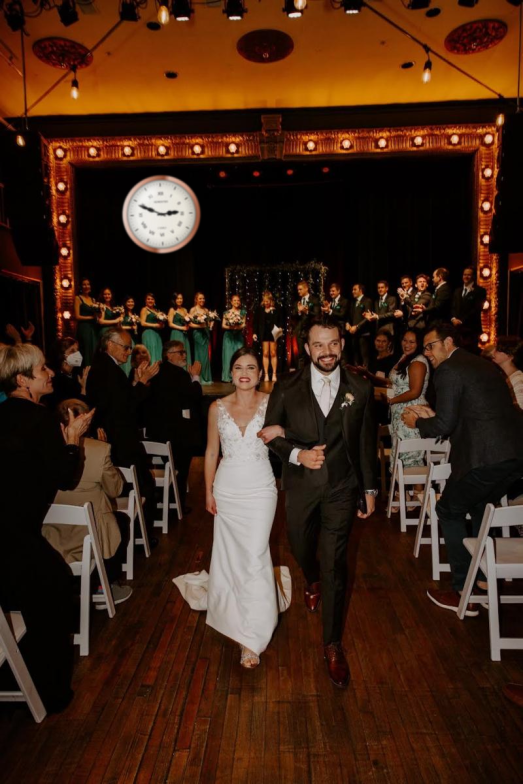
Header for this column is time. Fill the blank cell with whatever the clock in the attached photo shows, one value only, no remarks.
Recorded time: 2:49
